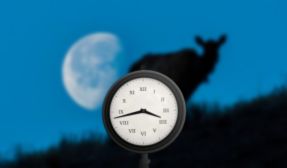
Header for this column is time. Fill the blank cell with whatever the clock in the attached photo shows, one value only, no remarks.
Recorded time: 3:43
